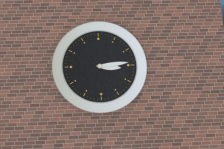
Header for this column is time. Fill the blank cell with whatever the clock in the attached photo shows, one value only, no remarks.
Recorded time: 3:14
